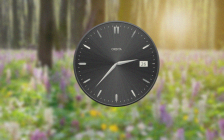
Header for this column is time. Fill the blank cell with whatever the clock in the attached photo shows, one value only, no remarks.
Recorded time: 2:37
